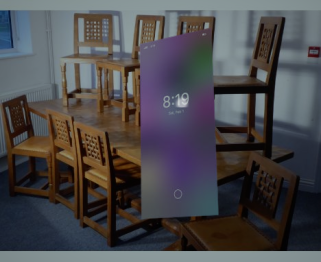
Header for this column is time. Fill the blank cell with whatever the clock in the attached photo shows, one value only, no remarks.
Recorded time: 8:19
